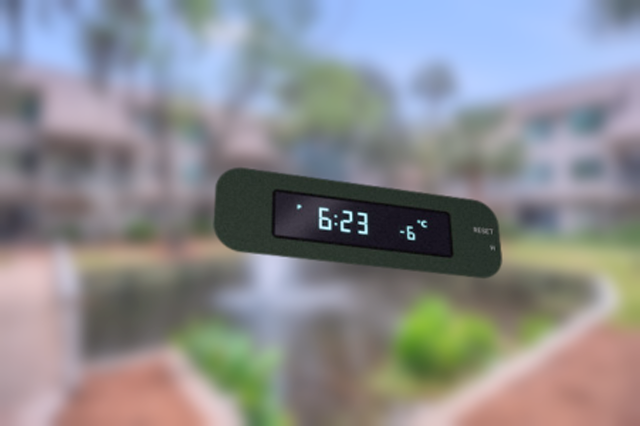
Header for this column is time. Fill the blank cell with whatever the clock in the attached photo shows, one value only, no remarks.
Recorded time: 6:23
